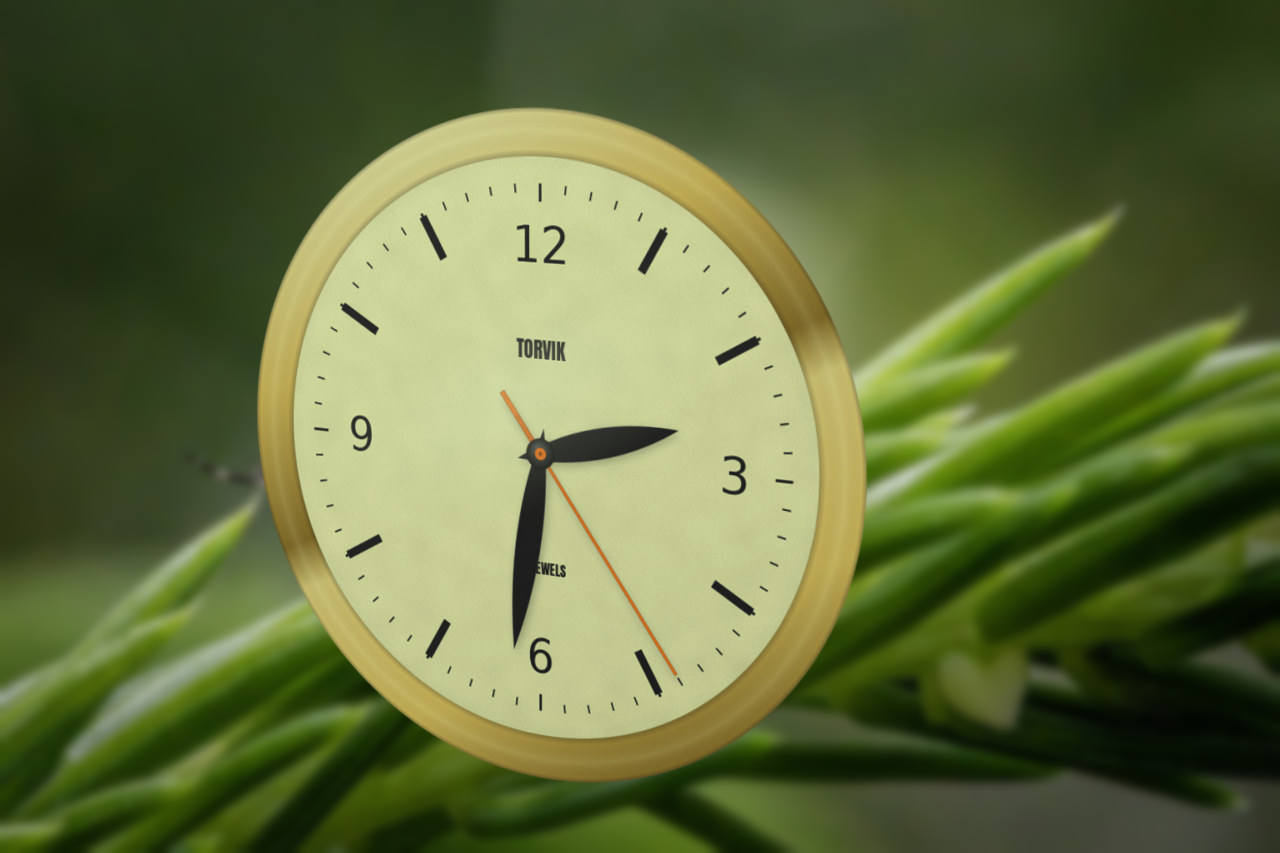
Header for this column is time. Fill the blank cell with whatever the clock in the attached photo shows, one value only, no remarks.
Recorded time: 2:31:24
